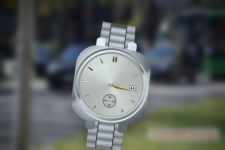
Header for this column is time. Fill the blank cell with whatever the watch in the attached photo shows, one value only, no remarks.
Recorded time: 3:16
